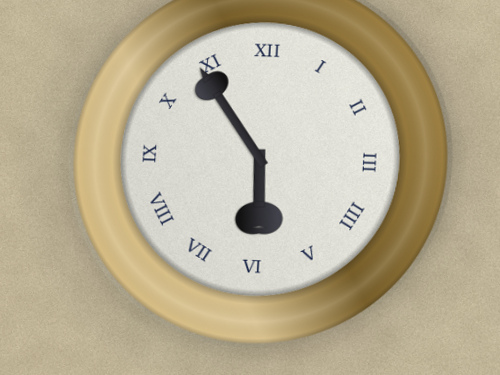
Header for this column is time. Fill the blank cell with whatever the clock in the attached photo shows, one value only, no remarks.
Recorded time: 5:54
